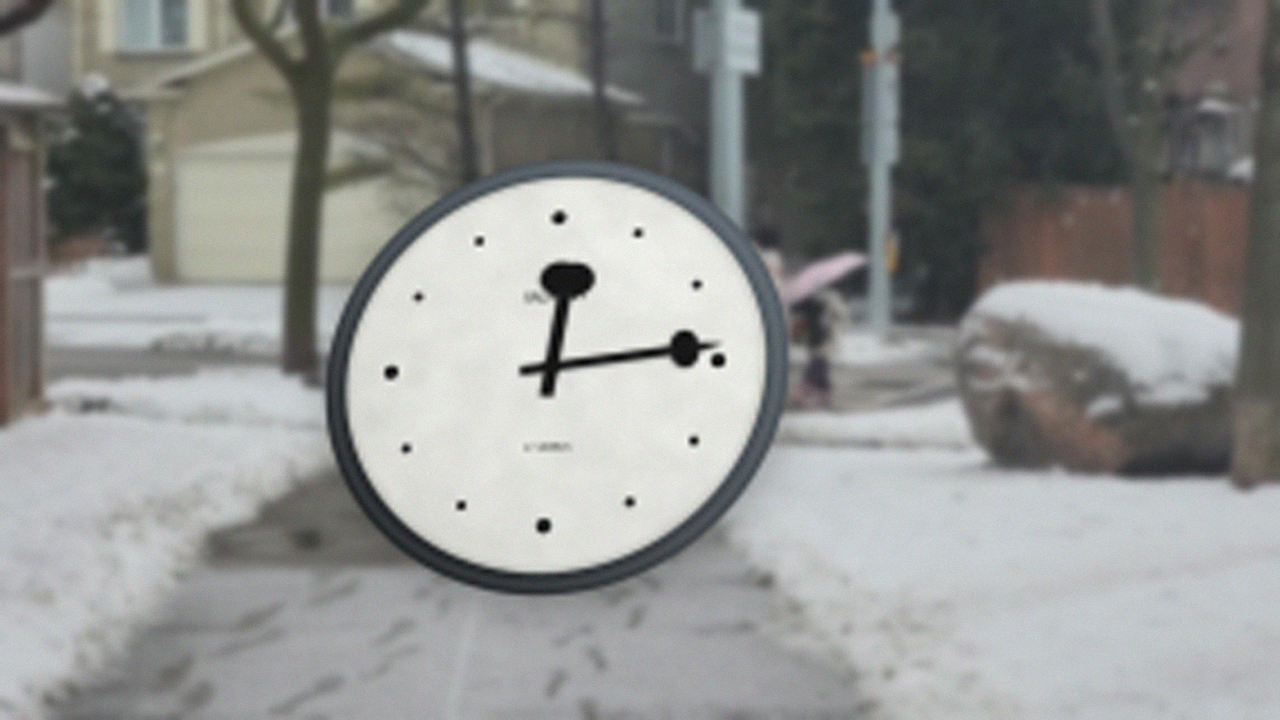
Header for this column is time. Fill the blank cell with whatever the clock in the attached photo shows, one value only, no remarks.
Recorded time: 12:14
